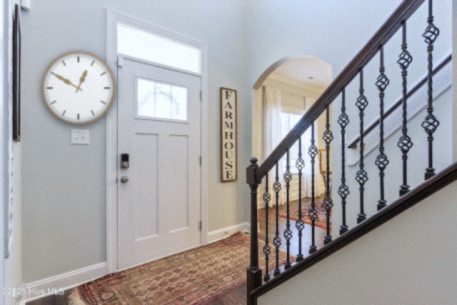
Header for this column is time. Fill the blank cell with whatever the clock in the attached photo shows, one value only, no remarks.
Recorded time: 12:50
